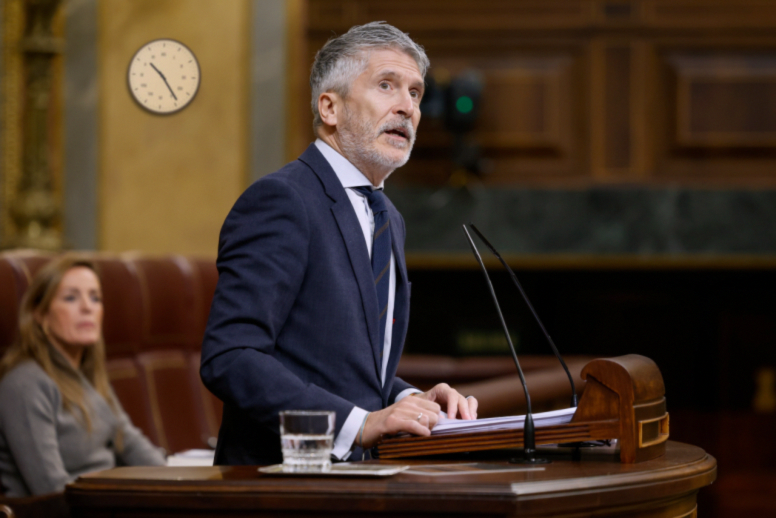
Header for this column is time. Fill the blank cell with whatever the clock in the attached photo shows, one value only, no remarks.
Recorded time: 10:24
